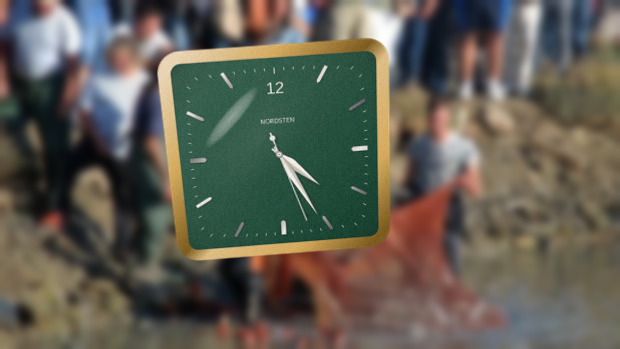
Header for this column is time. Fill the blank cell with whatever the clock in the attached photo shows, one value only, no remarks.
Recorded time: 4:25:27
